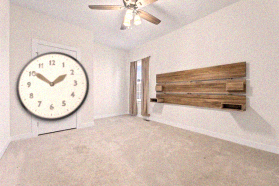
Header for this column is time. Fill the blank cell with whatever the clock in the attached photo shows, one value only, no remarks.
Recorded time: 1:51
